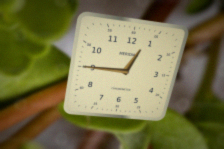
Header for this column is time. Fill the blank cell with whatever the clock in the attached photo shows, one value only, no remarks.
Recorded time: 12:45
